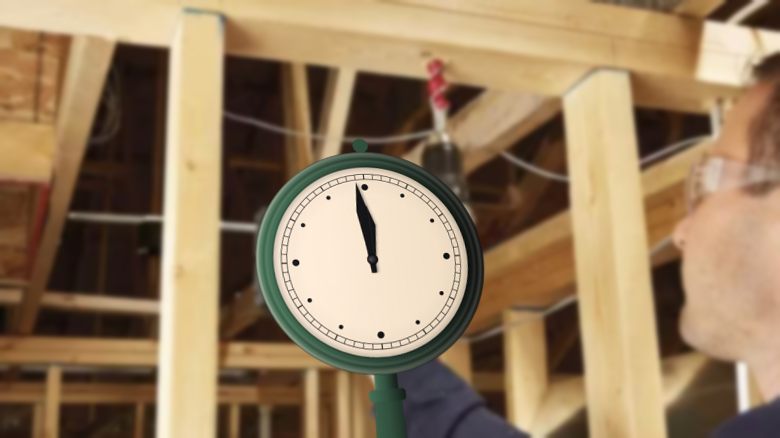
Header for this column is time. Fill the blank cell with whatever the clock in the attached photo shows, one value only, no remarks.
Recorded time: 11:59
